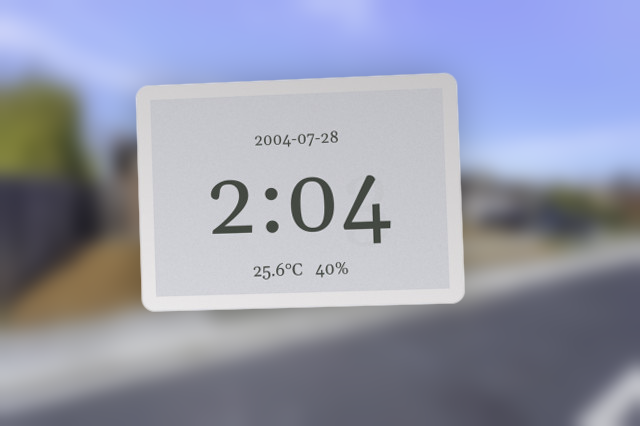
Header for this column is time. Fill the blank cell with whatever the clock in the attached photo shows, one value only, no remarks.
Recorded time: 2:04
